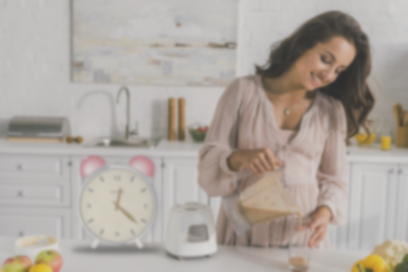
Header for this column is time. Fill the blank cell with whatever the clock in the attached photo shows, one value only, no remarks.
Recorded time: 12:22
